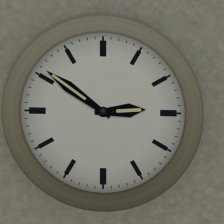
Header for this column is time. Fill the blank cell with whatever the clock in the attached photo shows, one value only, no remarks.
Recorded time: 2:51
